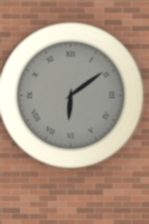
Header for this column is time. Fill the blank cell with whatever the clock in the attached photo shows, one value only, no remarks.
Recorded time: 6:09
